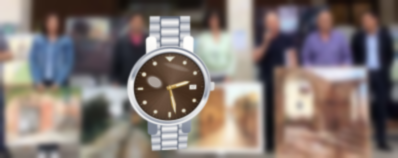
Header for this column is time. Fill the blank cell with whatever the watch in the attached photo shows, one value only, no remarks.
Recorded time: 2:28
